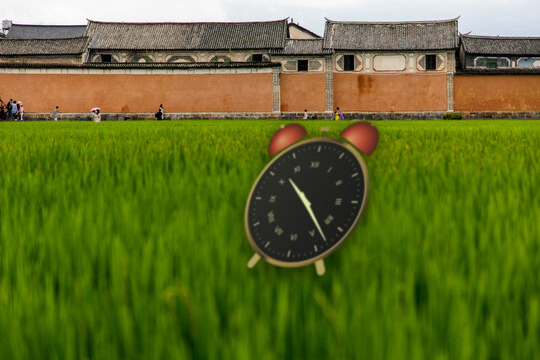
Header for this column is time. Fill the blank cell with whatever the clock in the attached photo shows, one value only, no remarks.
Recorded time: 10:23
